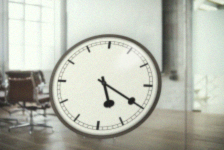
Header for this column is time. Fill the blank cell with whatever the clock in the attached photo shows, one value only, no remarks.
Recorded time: 5:20
